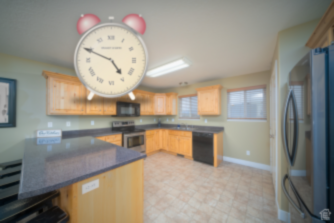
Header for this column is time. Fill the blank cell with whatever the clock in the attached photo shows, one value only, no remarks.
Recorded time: 4:49
